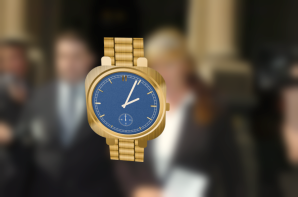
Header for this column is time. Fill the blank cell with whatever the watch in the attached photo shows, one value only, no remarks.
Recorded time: 2:04
